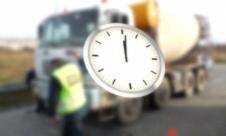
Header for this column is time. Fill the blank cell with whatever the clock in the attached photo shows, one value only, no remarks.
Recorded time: 12:01
